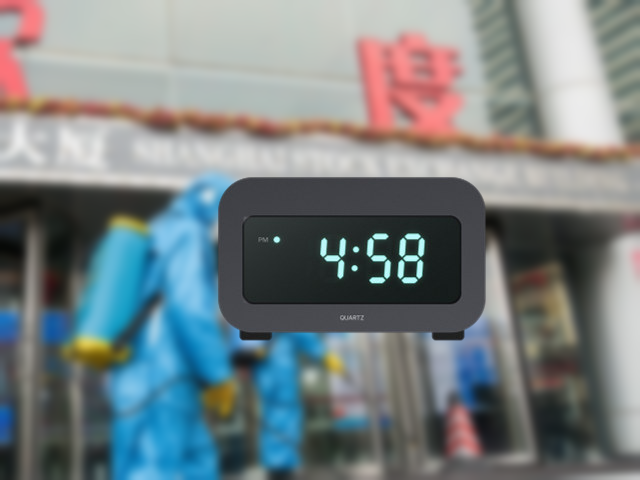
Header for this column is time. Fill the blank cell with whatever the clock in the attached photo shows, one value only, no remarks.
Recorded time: 4:58
